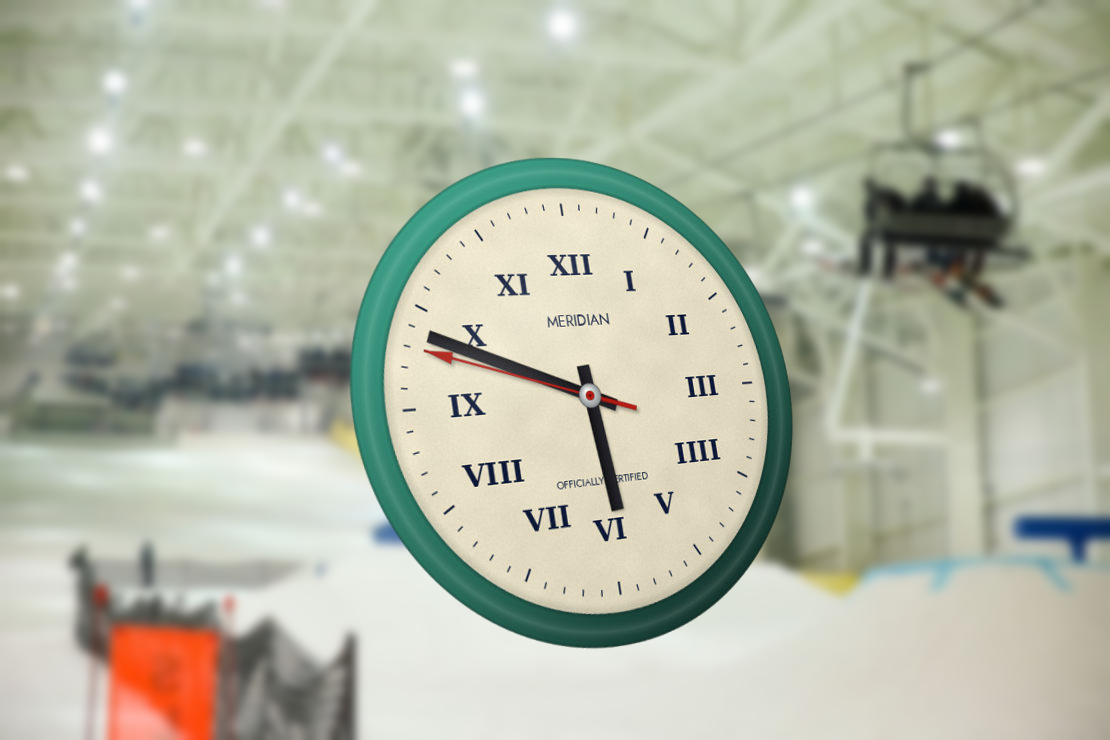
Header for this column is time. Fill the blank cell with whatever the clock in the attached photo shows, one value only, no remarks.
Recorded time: 5:48:48
